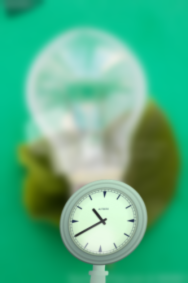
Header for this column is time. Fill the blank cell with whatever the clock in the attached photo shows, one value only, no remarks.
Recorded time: 10:40
